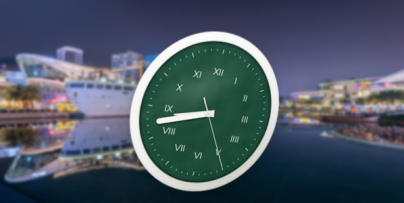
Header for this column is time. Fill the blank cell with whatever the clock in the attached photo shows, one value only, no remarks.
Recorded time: 8:42:25
